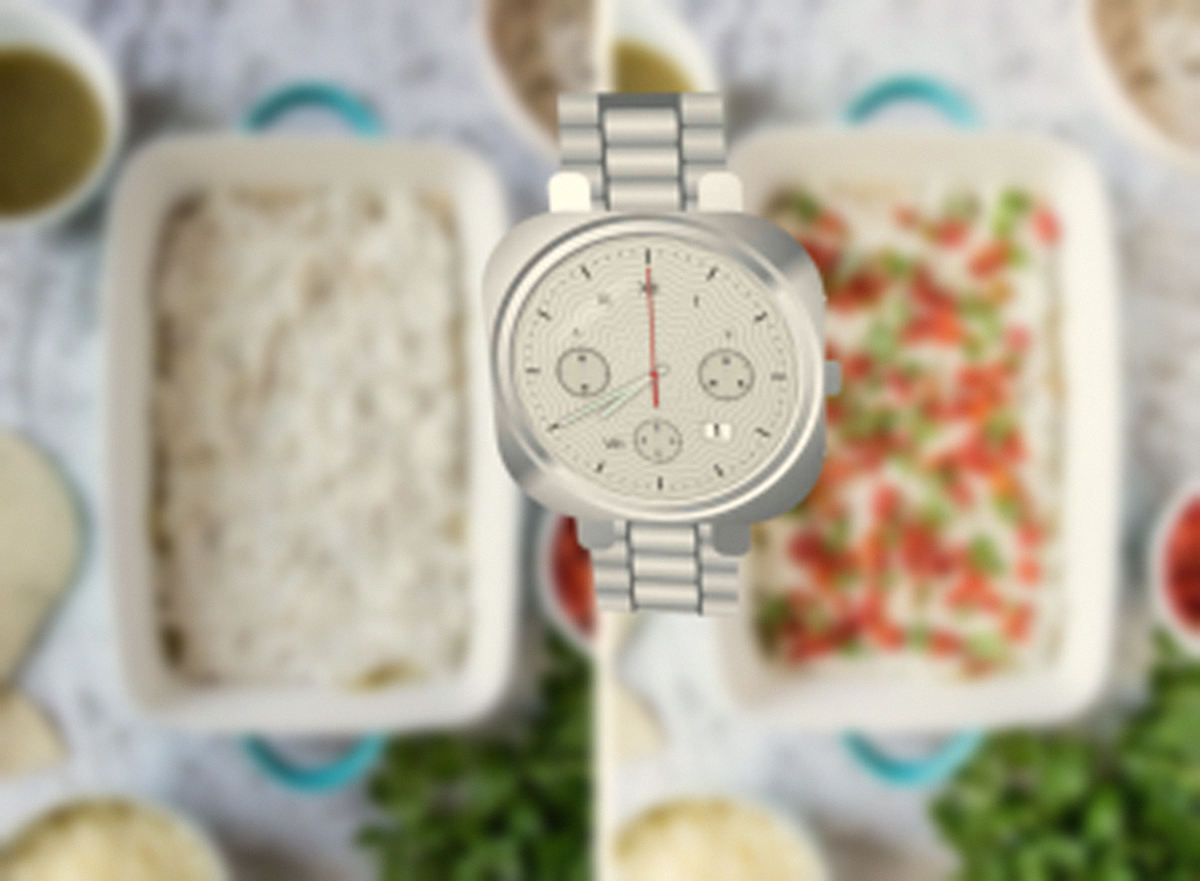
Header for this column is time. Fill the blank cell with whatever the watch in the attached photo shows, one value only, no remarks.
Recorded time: 7:40
